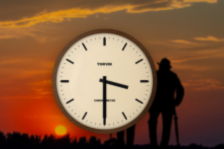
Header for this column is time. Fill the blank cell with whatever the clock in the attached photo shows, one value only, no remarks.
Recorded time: 3:30
